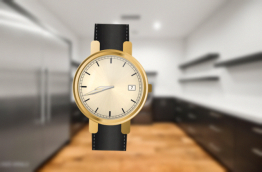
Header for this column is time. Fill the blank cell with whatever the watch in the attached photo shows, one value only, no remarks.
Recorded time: 8:42
